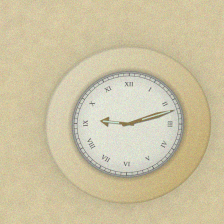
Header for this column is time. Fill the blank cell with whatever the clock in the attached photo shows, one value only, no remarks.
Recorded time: 9:12
